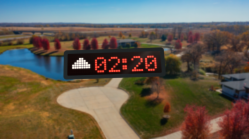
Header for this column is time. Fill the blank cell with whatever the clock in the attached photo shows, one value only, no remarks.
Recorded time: 2:20
